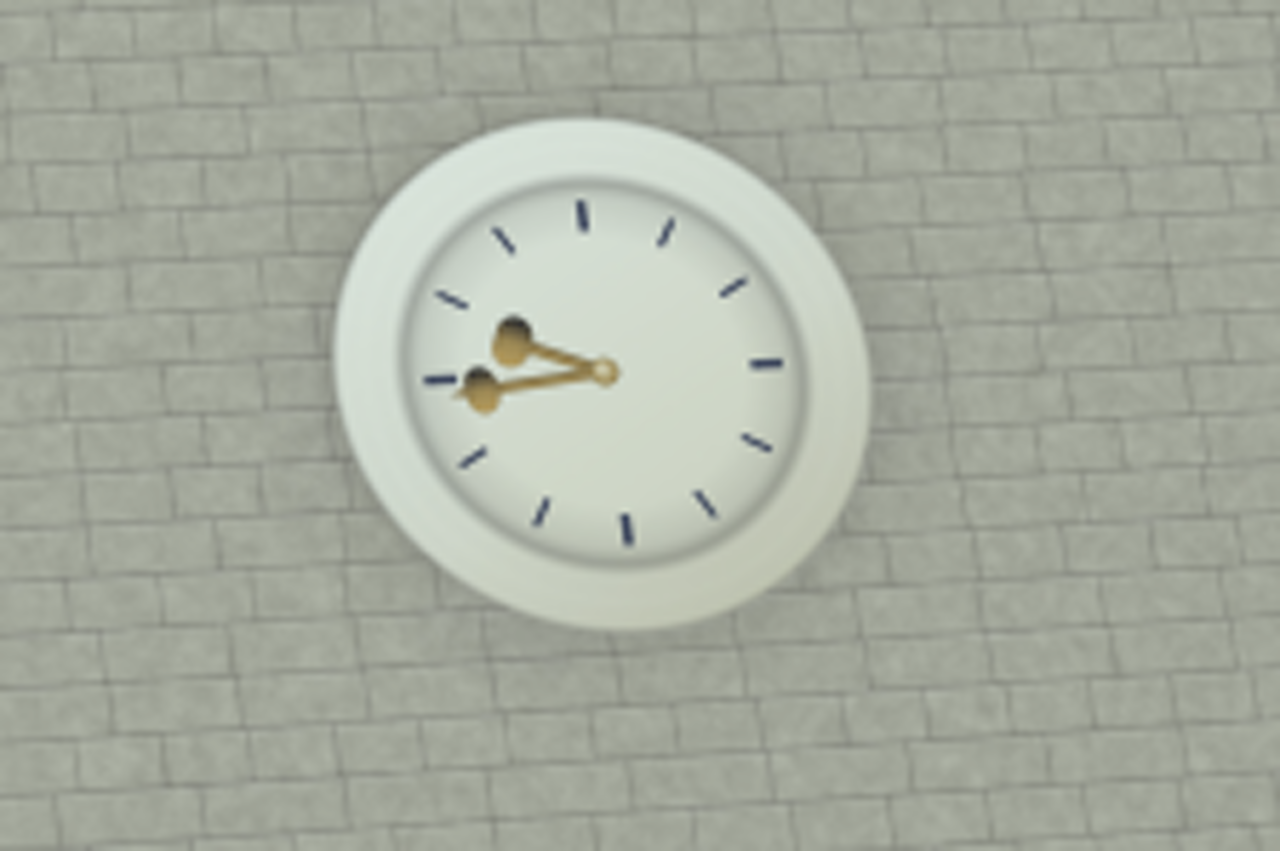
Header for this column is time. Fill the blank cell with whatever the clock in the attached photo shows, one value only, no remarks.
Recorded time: 9:44
